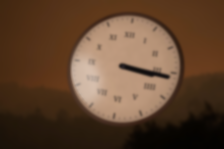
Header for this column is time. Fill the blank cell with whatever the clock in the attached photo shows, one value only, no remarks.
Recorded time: 3:16
